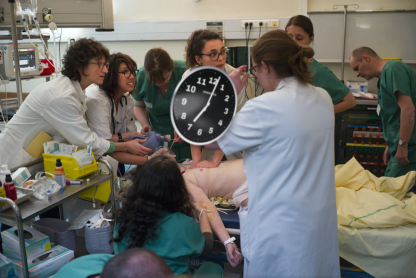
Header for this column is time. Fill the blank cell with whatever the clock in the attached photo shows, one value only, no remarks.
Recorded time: 7:02
